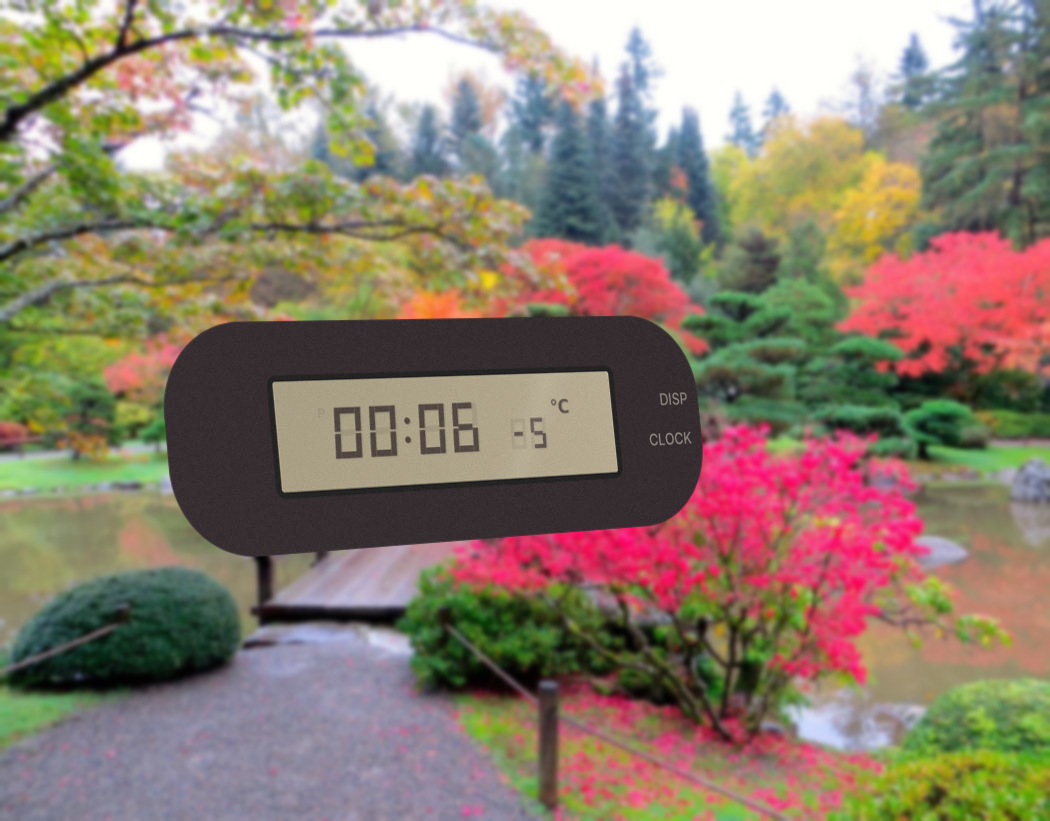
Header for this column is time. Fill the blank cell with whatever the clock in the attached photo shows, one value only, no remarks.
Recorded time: 0:06
